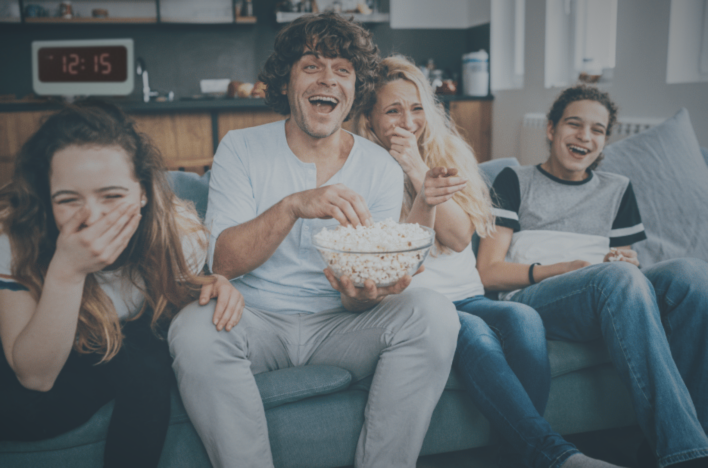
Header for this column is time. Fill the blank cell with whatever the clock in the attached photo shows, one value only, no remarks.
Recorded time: 12:15
